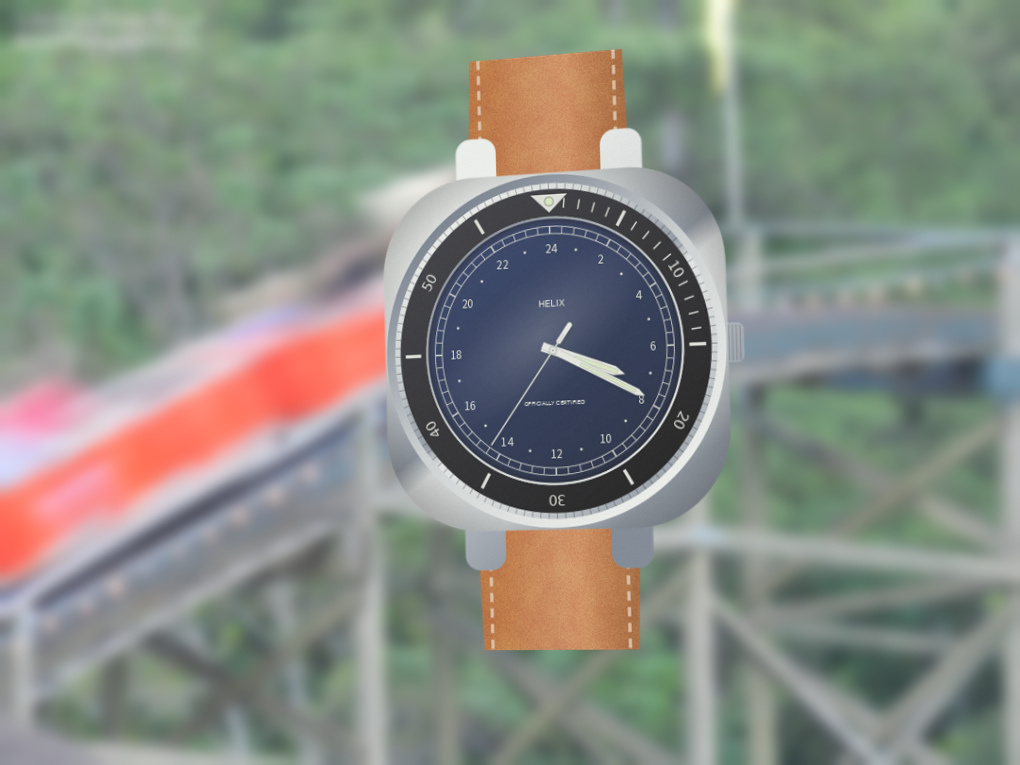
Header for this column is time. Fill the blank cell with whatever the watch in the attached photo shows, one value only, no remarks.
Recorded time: 7:19:36
